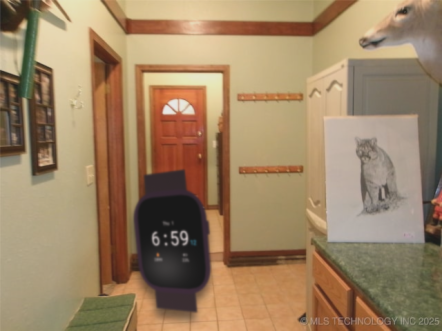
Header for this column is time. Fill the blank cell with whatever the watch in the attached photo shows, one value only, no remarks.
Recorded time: 6:59
